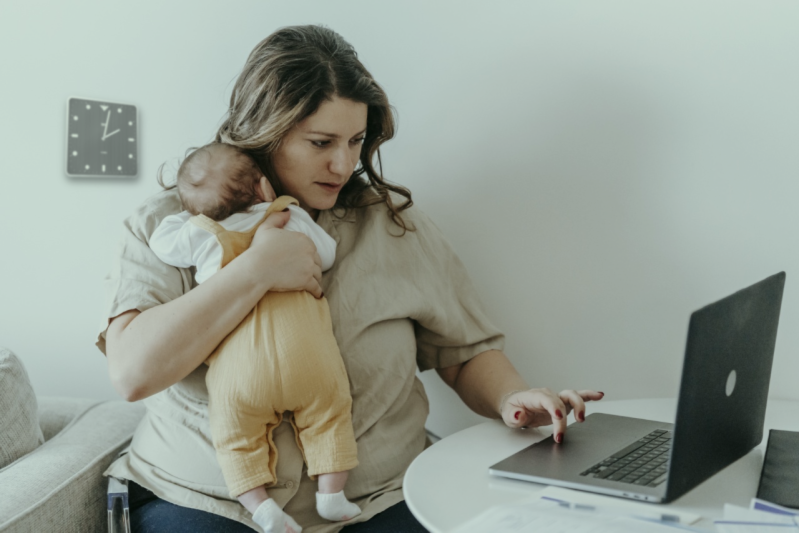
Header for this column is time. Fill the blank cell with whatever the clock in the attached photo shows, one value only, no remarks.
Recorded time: 2:02
